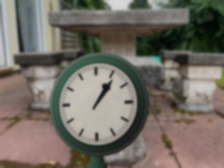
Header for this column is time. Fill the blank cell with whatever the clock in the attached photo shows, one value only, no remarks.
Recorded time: 1:06
